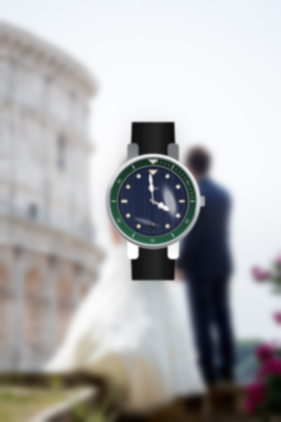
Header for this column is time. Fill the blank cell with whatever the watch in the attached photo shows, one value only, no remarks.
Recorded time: 3:59
